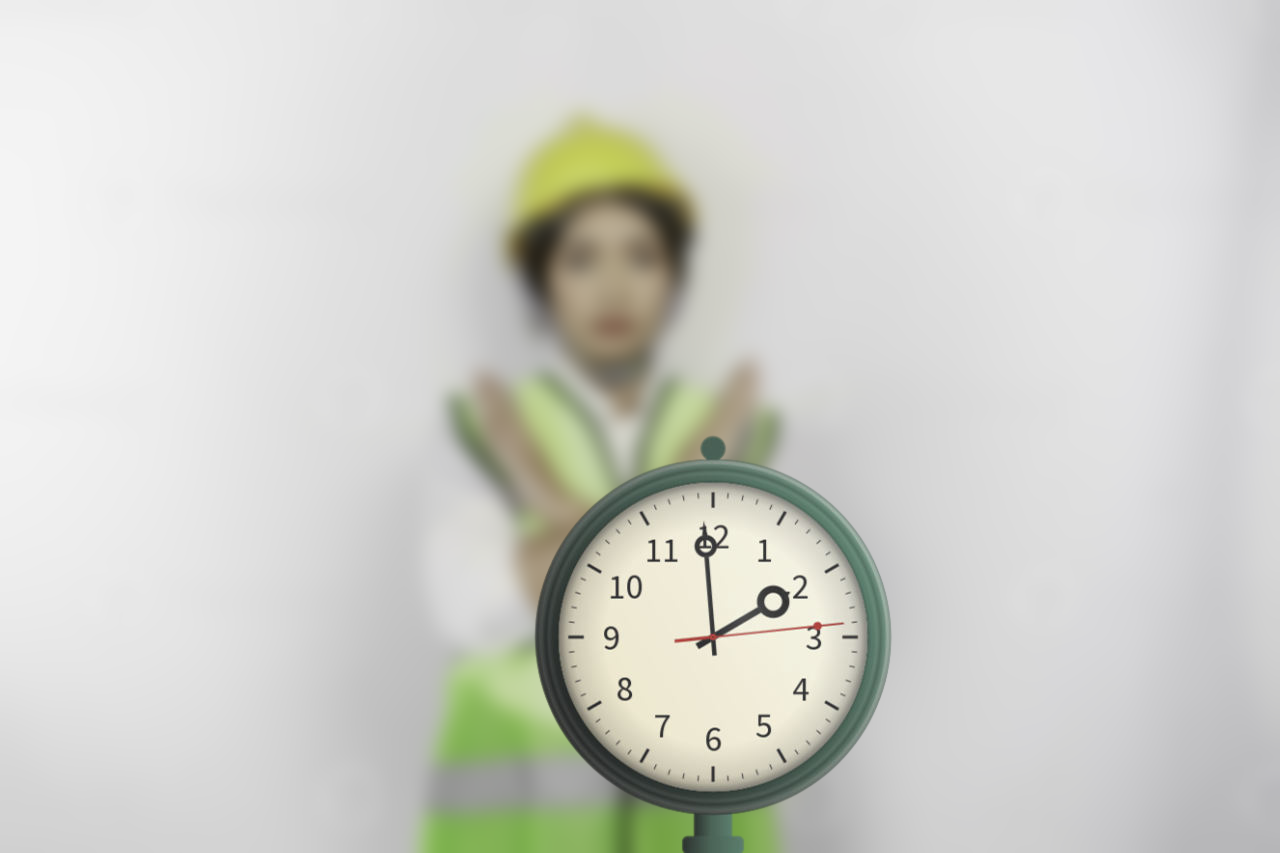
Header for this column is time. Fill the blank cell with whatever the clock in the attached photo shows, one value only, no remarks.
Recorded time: 1:59:14
